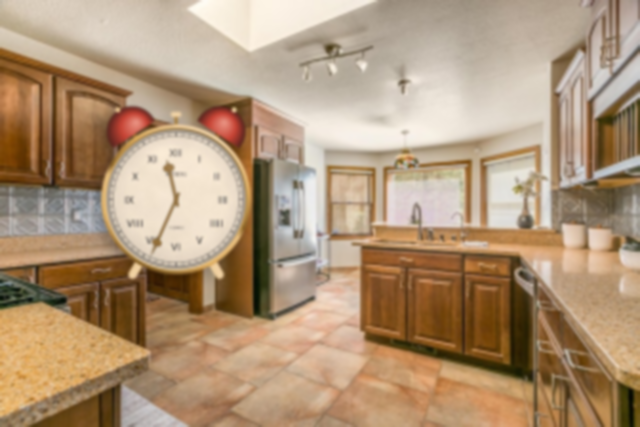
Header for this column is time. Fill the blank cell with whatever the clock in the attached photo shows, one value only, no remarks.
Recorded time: 11:34
